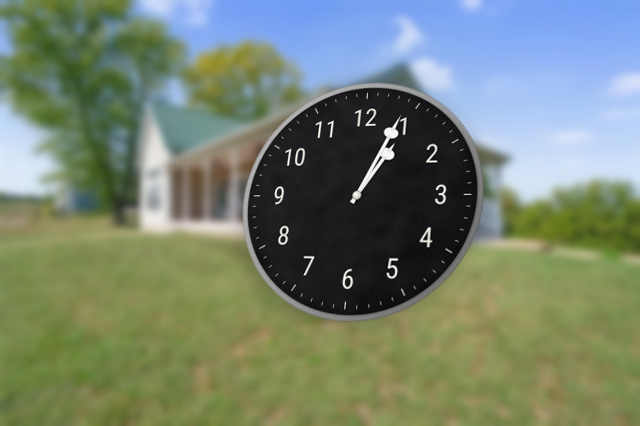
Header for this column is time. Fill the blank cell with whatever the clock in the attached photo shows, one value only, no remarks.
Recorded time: 1:04
